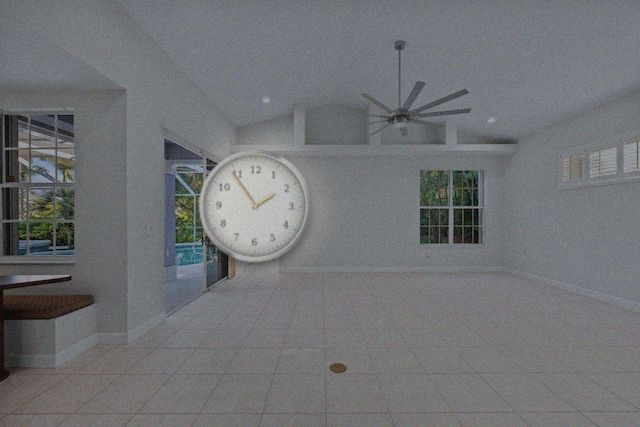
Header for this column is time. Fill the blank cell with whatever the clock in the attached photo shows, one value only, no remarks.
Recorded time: 1:54
